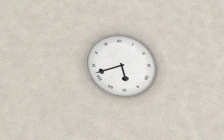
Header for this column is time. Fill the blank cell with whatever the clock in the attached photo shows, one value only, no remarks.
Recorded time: 5:42
